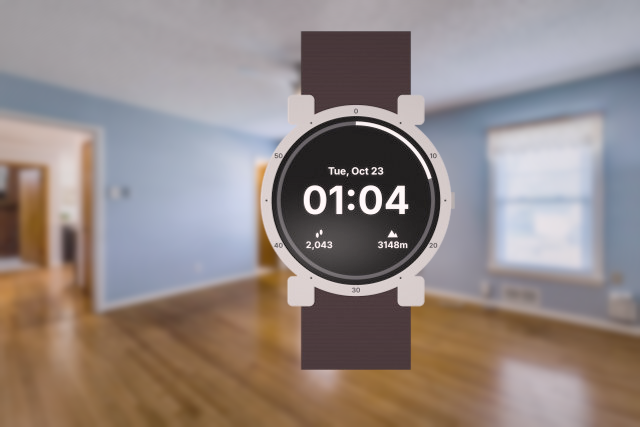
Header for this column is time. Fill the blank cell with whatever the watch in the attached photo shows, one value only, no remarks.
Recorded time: 1:04
